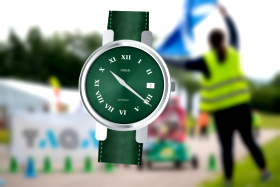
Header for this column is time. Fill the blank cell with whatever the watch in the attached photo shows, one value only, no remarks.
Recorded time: 10:21
